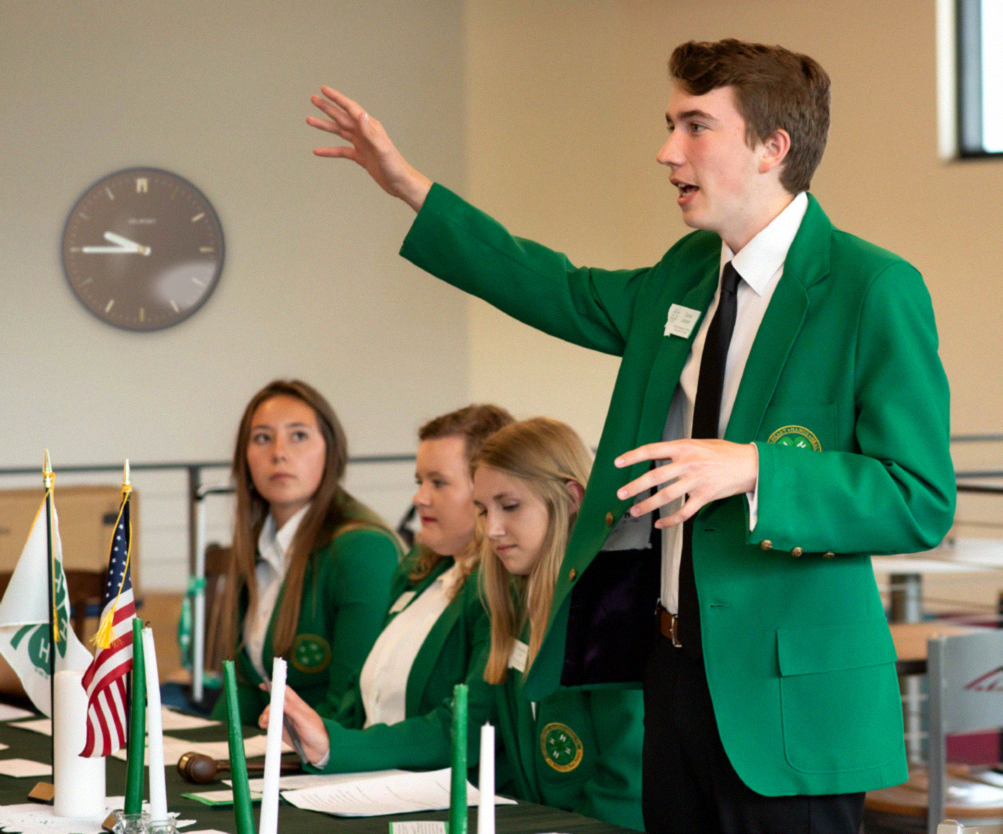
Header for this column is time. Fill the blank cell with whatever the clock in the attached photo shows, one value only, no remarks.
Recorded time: 9:45
